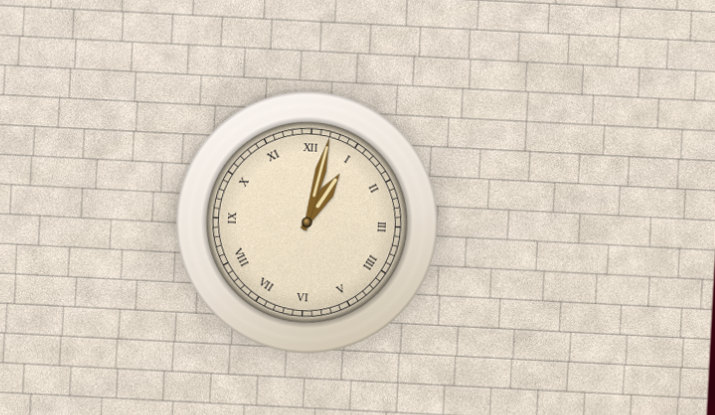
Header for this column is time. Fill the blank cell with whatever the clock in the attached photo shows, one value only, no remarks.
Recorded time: 1:02
